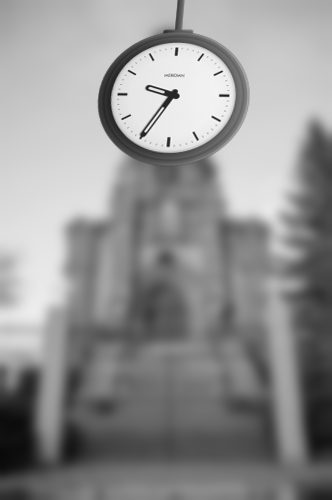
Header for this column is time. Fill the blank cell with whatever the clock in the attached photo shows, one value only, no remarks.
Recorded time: 9:35
